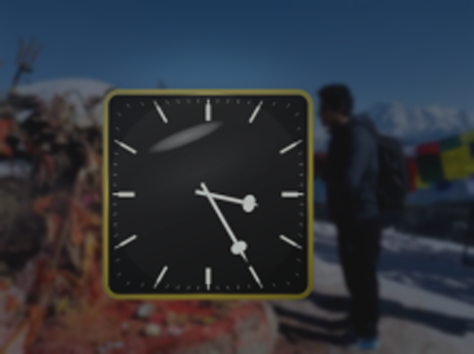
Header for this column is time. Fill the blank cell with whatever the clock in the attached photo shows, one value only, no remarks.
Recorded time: 3:25
